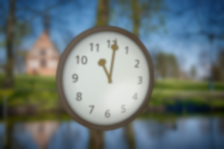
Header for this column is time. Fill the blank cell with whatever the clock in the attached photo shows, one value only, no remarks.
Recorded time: 11:01
